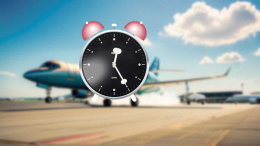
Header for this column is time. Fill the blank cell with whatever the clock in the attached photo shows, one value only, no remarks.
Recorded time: 12:25
